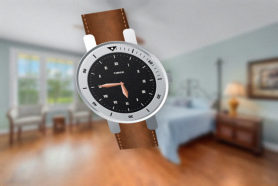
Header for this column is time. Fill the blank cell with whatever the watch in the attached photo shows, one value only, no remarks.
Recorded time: 5:45
